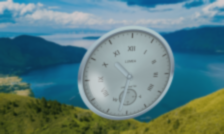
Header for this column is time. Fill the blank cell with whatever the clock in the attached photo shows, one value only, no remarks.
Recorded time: 10:32
